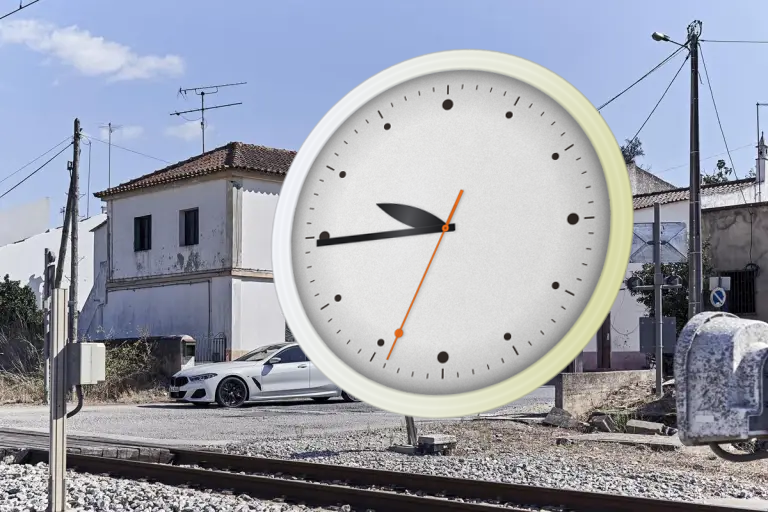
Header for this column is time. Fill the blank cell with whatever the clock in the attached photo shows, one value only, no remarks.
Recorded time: 9:44:34
